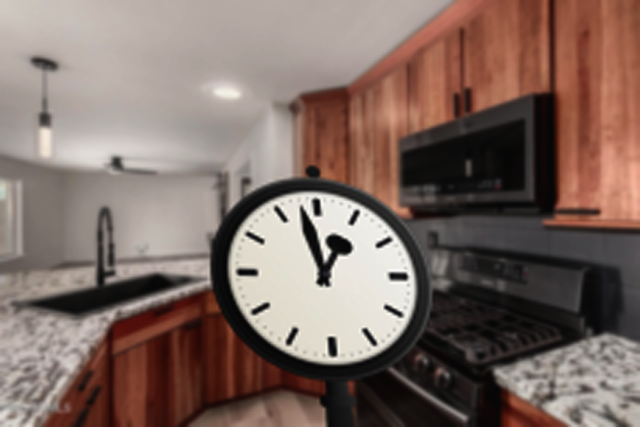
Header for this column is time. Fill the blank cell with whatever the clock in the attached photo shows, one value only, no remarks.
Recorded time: 12:58
